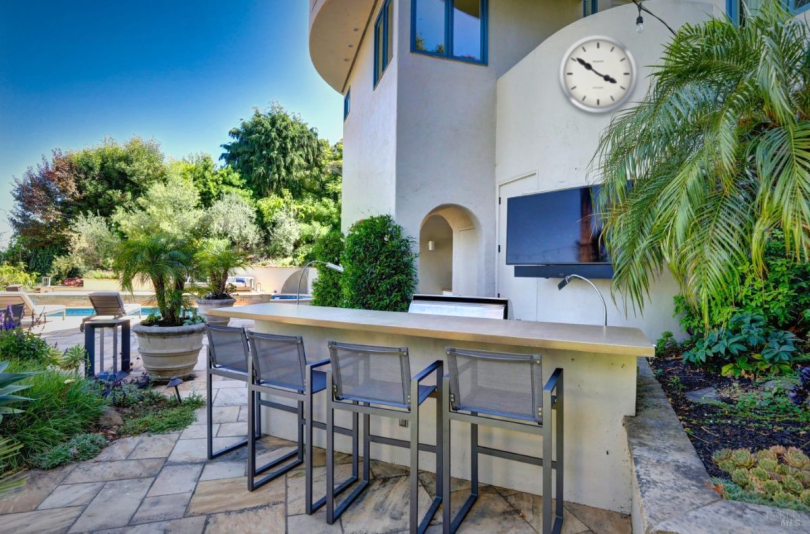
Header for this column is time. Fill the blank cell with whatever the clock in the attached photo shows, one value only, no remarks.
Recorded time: 3:51
